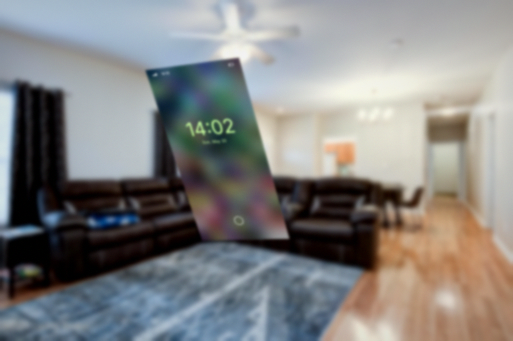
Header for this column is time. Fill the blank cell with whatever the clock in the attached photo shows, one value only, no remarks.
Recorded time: 14:02
